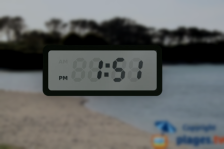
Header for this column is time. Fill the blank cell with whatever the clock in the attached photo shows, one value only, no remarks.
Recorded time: 1:51
